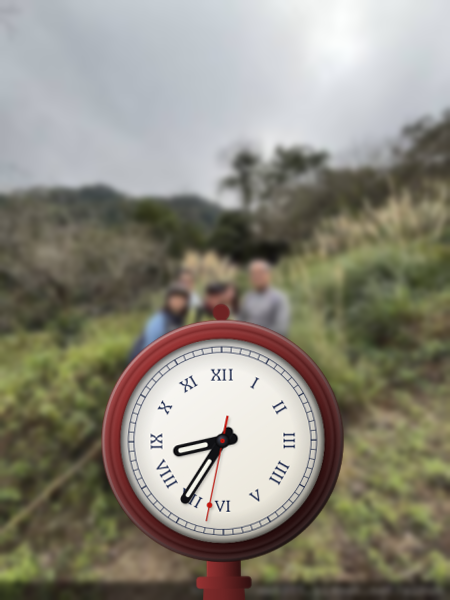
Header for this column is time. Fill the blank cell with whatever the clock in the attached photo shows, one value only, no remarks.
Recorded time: 8:35:32
